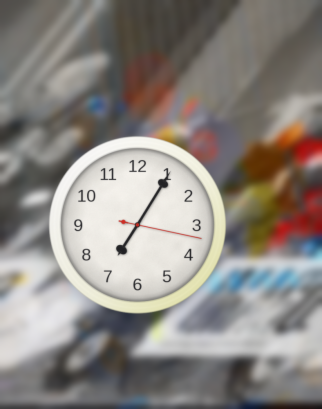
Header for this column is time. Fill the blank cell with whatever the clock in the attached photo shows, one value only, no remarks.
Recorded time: 7:05:17
